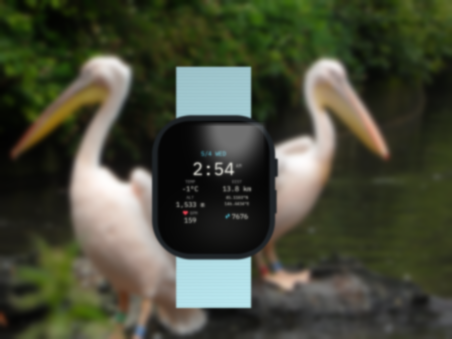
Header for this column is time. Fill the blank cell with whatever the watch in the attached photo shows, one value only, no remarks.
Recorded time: 2:54
